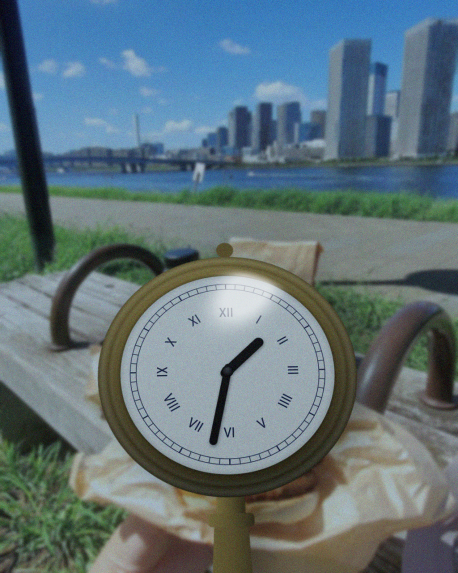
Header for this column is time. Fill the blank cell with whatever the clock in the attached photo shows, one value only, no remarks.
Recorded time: 1:32
